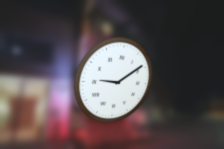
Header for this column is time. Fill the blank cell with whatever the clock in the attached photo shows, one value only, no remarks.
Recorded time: 9:09
